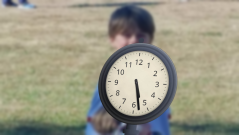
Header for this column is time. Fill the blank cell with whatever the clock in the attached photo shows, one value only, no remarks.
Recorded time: 5:28
